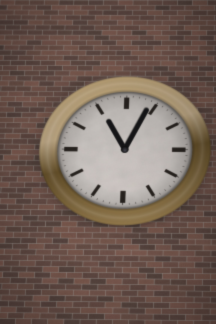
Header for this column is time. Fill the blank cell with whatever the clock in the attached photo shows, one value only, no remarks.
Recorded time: 11:04
